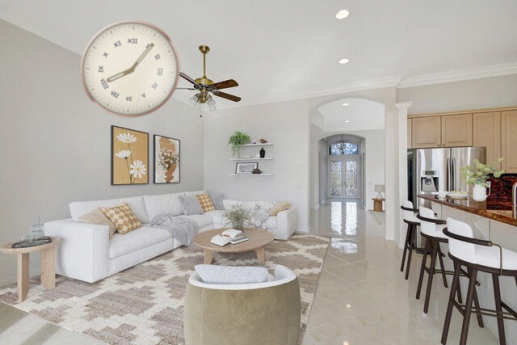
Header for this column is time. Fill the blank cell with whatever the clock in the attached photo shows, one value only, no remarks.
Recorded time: 8:06
